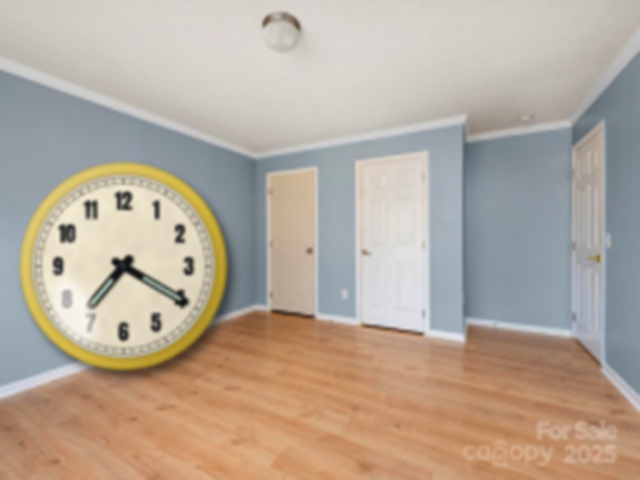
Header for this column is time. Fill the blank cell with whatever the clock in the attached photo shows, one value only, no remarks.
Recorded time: 7:20
